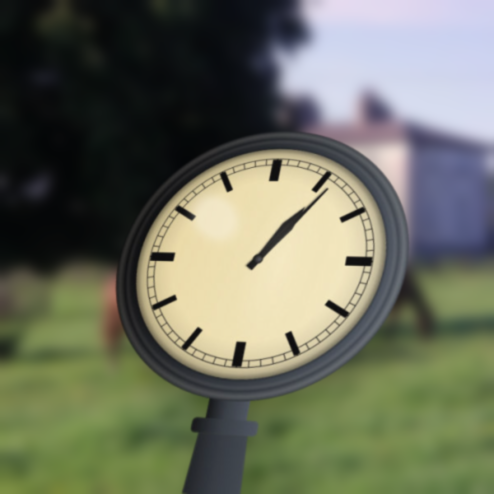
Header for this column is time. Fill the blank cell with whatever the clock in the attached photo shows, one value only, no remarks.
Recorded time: 1:06
